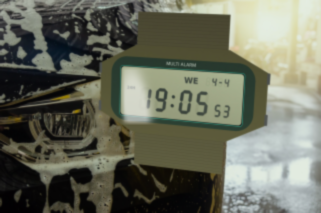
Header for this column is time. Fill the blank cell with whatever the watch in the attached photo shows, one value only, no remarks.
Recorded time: 19:05:53
